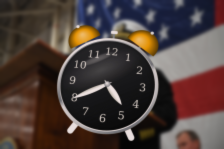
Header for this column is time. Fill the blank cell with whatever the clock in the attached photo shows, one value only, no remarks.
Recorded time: 4:40
